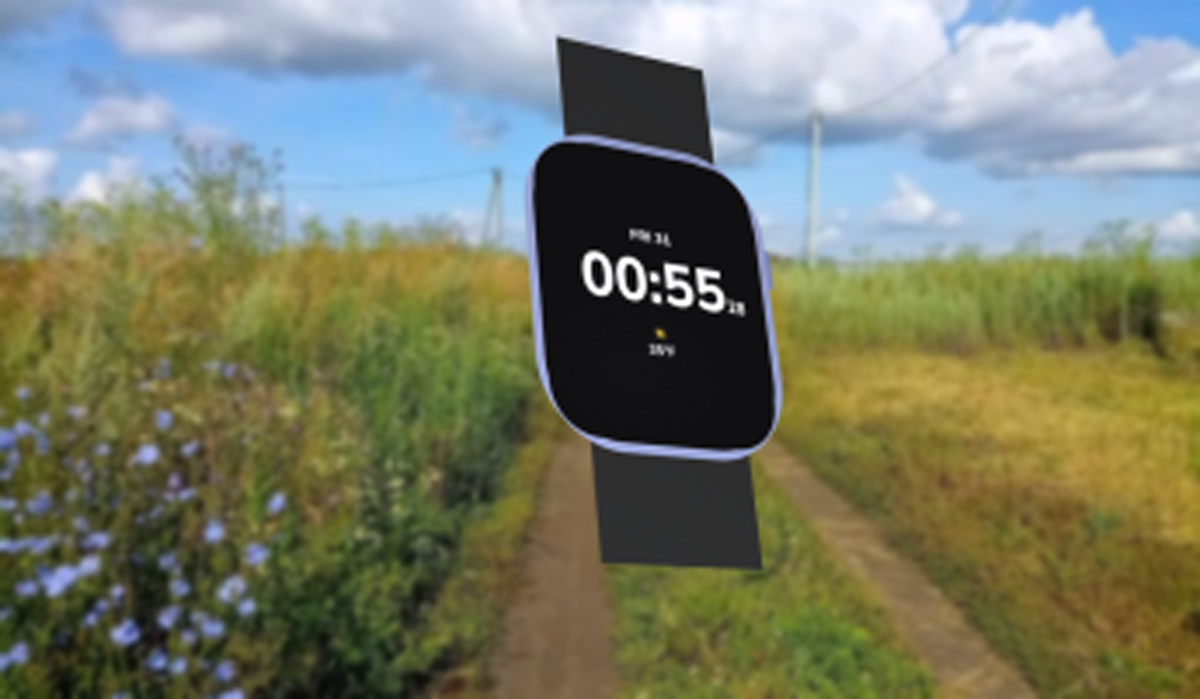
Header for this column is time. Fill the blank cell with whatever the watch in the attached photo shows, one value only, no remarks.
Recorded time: 0:55
